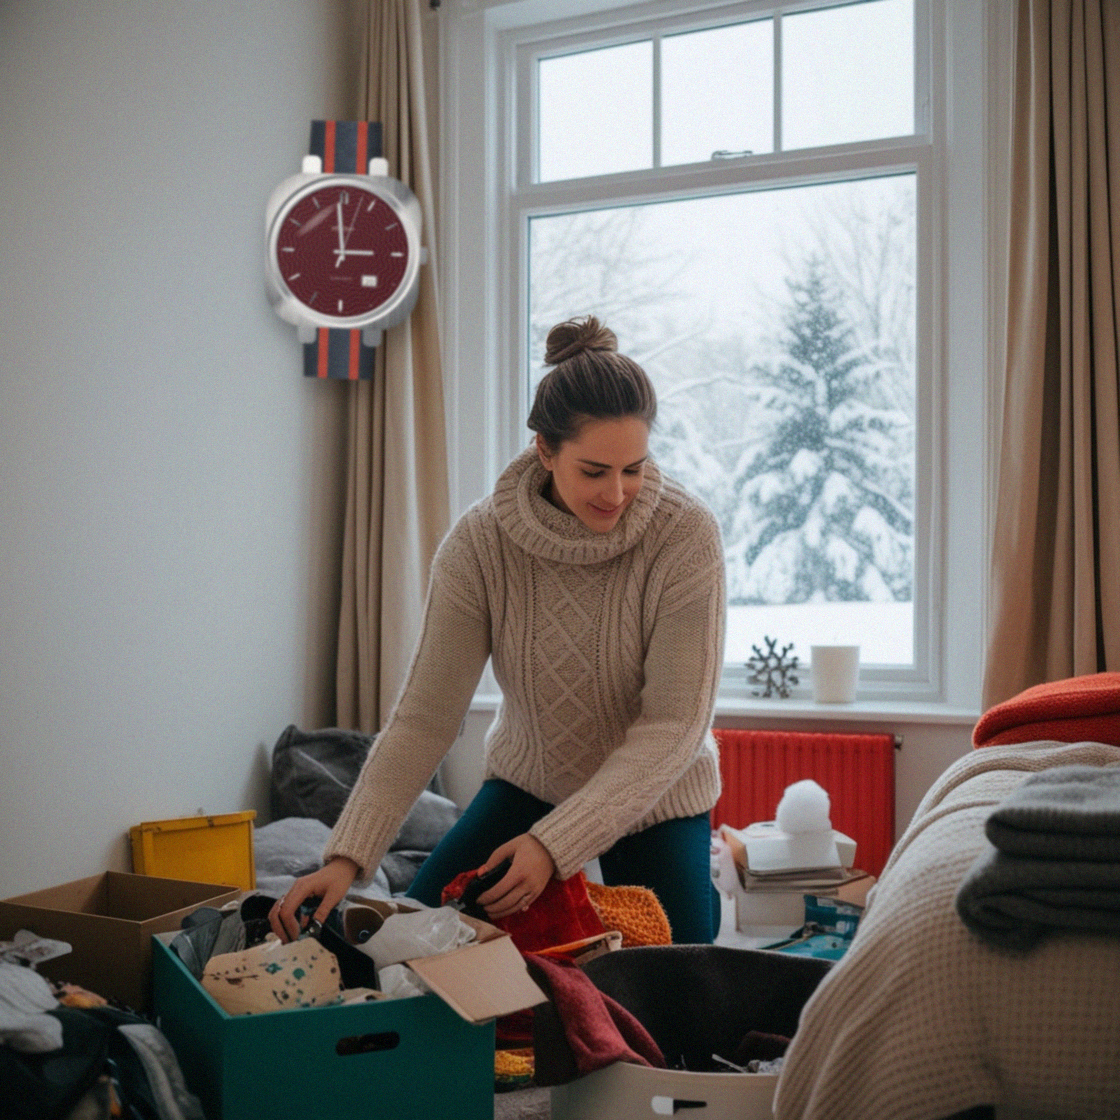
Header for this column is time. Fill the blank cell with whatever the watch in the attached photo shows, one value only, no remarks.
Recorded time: 2:59:03
